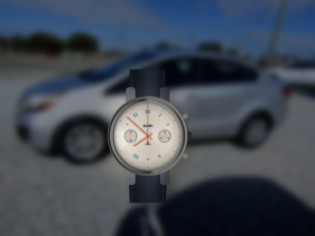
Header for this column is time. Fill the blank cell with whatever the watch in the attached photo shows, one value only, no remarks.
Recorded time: 7:52
